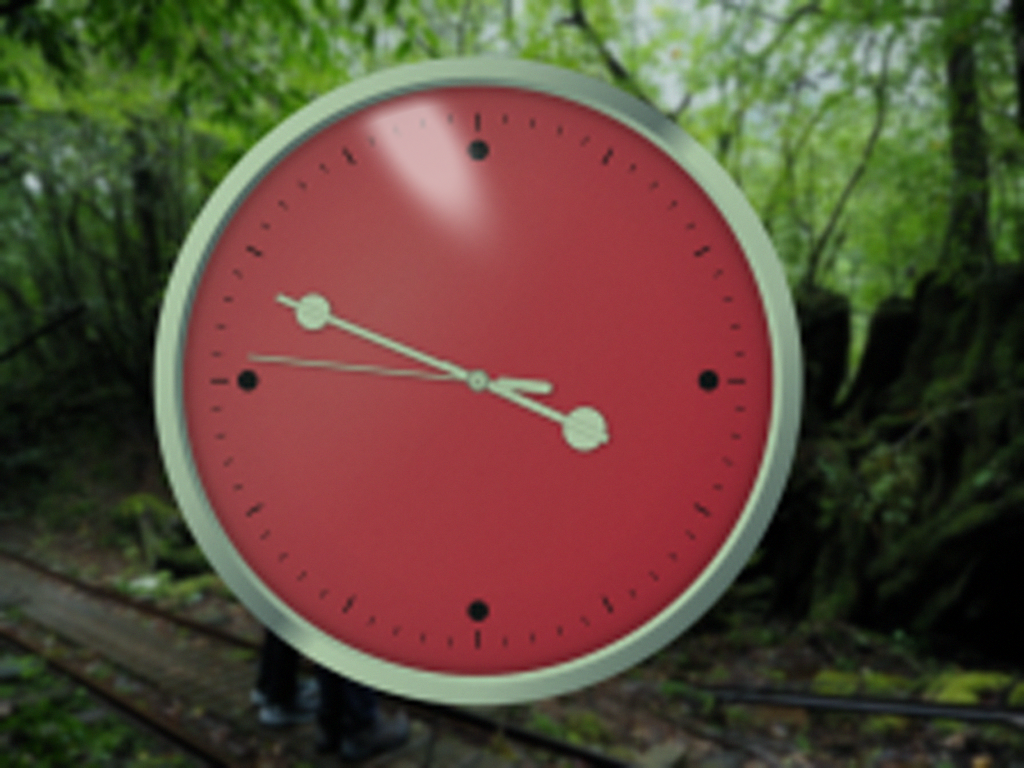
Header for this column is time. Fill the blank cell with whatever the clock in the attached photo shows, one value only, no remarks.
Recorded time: 3:48:46
